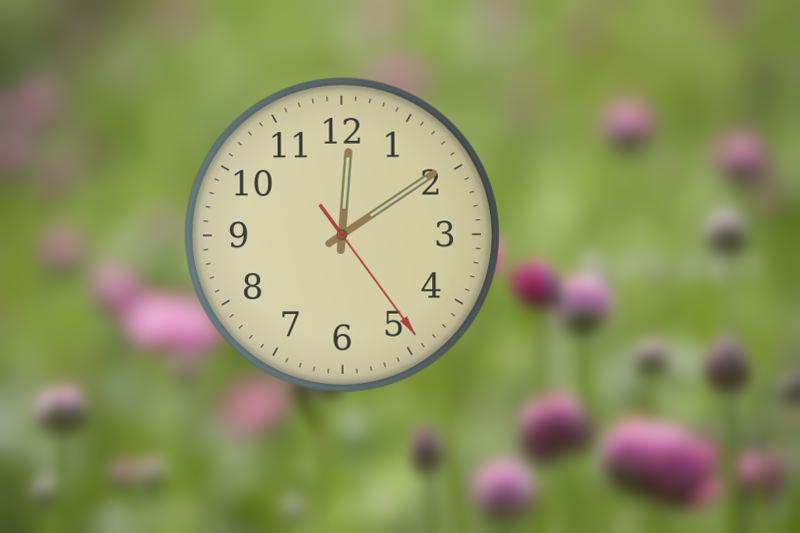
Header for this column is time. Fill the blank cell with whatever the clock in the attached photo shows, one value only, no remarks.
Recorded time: 12:09:24
